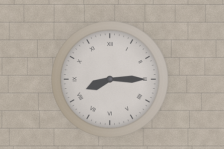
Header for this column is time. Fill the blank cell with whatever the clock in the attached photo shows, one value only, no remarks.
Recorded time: 8:15
